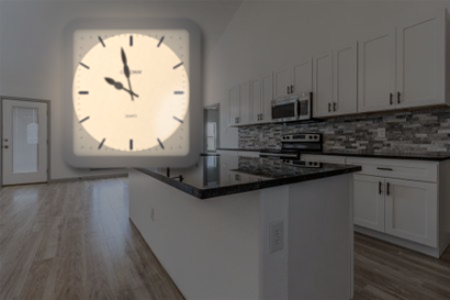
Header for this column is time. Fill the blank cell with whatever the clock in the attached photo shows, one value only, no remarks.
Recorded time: 9:58
